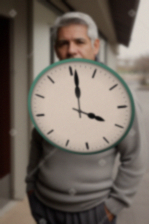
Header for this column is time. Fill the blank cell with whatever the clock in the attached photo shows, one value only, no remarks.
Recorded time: 4:01
